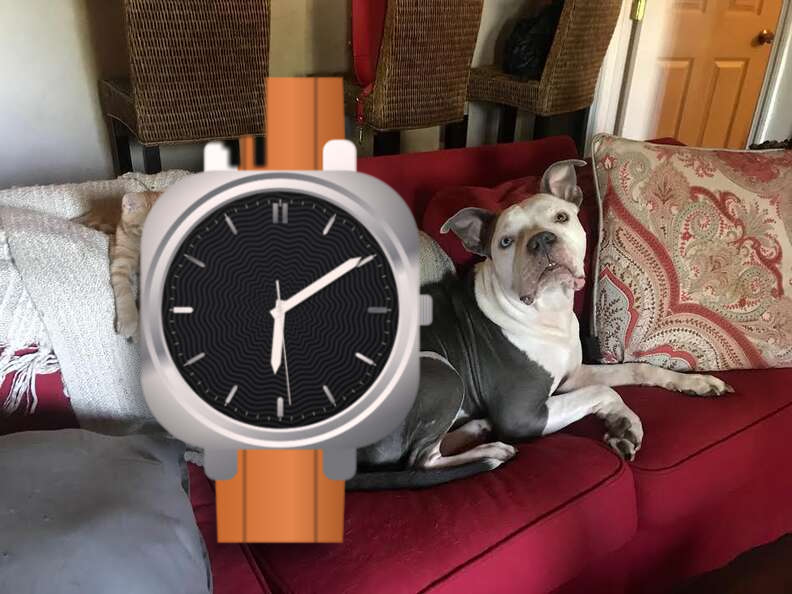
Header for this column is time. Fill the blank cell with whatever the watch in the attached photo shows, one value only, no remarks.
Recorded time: 6:09:29
